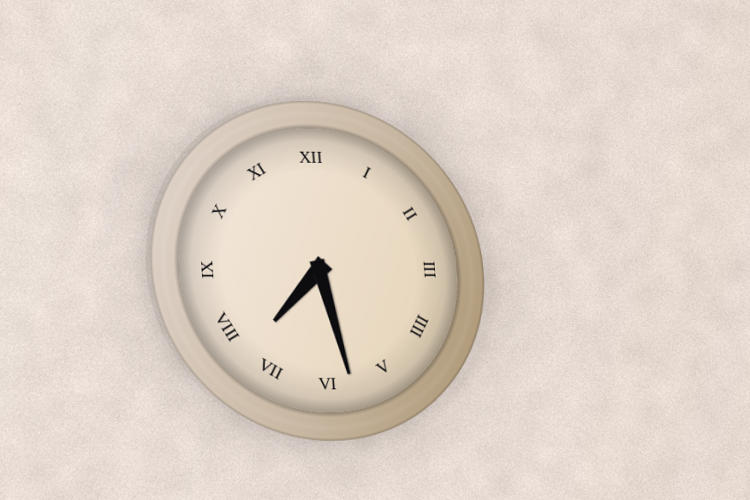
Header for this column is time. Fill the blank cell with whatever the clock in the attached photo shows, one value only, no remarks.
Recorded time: 7:28
